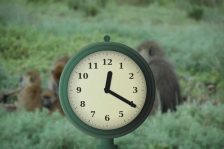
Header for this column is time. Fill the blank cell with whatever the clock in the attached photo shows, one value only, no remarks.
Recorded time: 12:20
